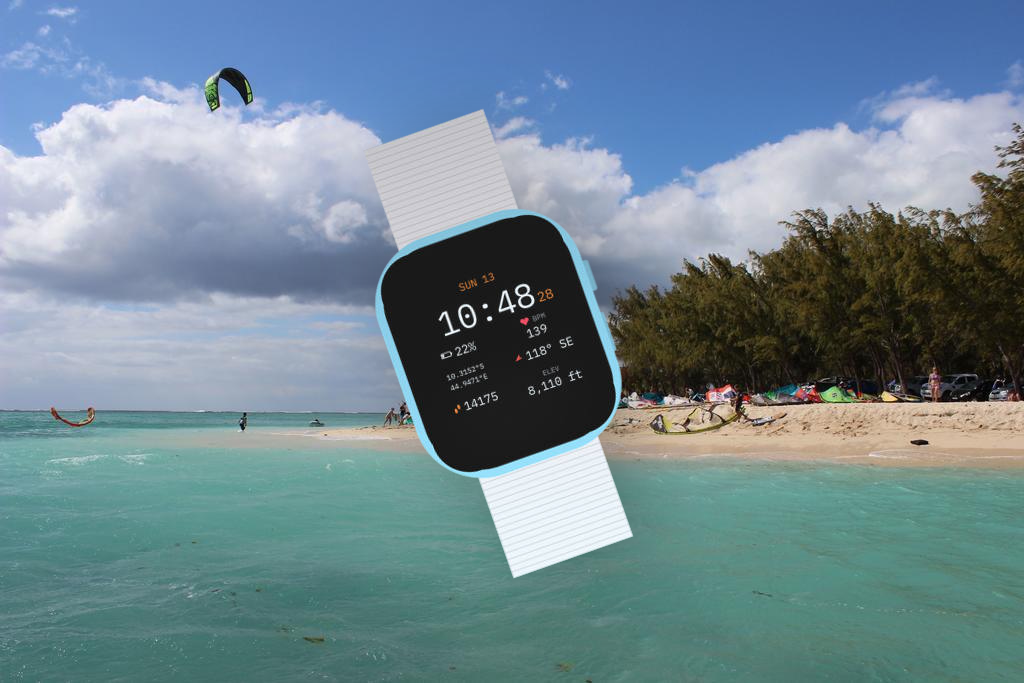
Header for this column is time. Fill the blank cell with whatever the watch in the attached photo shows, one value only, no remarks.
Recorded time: 10:48:28
